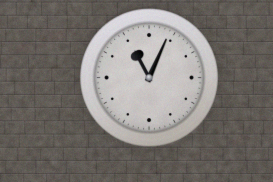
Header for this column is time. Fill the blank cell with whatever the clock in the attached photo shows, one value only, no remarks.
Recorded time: 11:04
